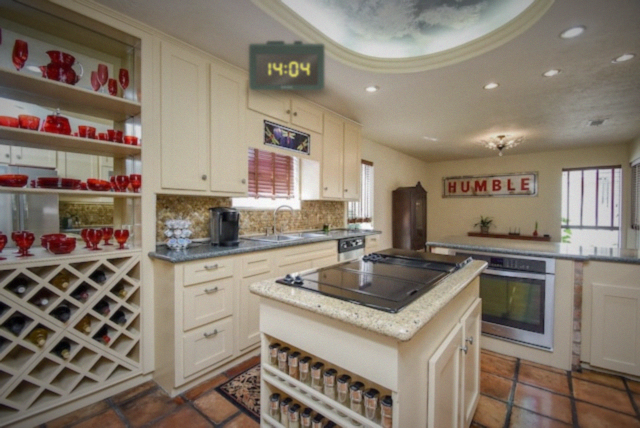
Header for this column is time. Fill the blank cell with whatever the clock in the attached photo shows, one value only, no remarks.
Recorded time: 14:04
